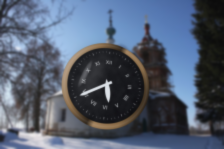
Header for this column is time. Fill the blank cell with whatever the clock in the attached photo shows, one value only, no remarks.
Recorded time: 5:40
